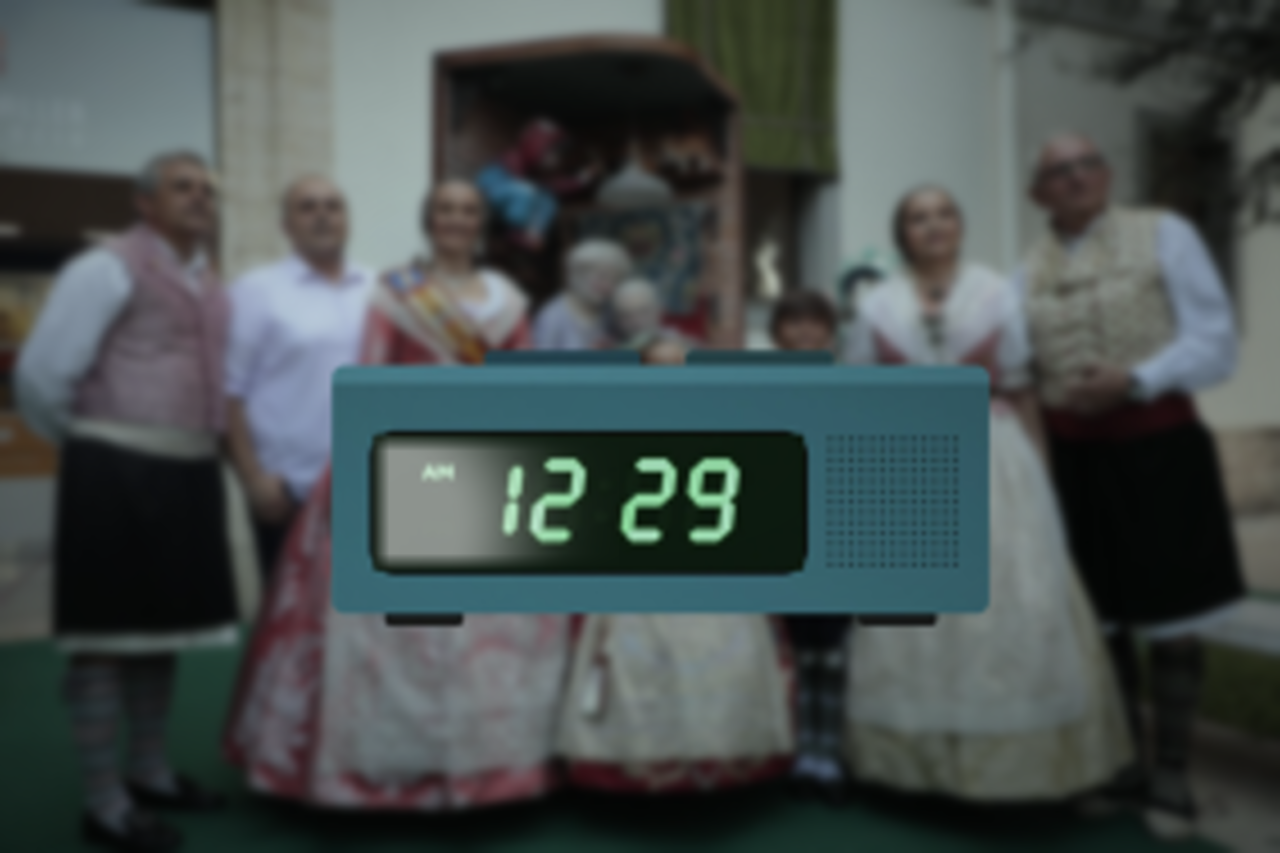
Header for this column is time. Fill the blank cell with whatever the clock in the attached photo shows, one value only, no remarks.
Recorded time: 12:29
